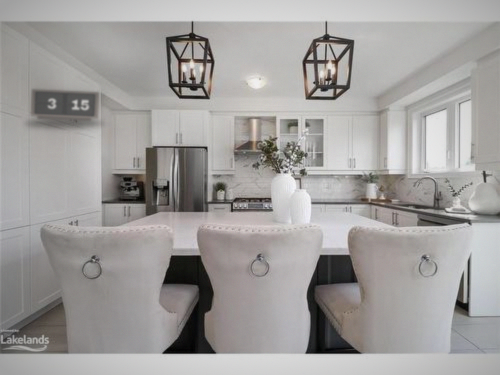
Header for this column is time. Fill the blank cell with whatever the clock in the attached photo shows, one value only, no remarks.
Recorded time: 3:15
